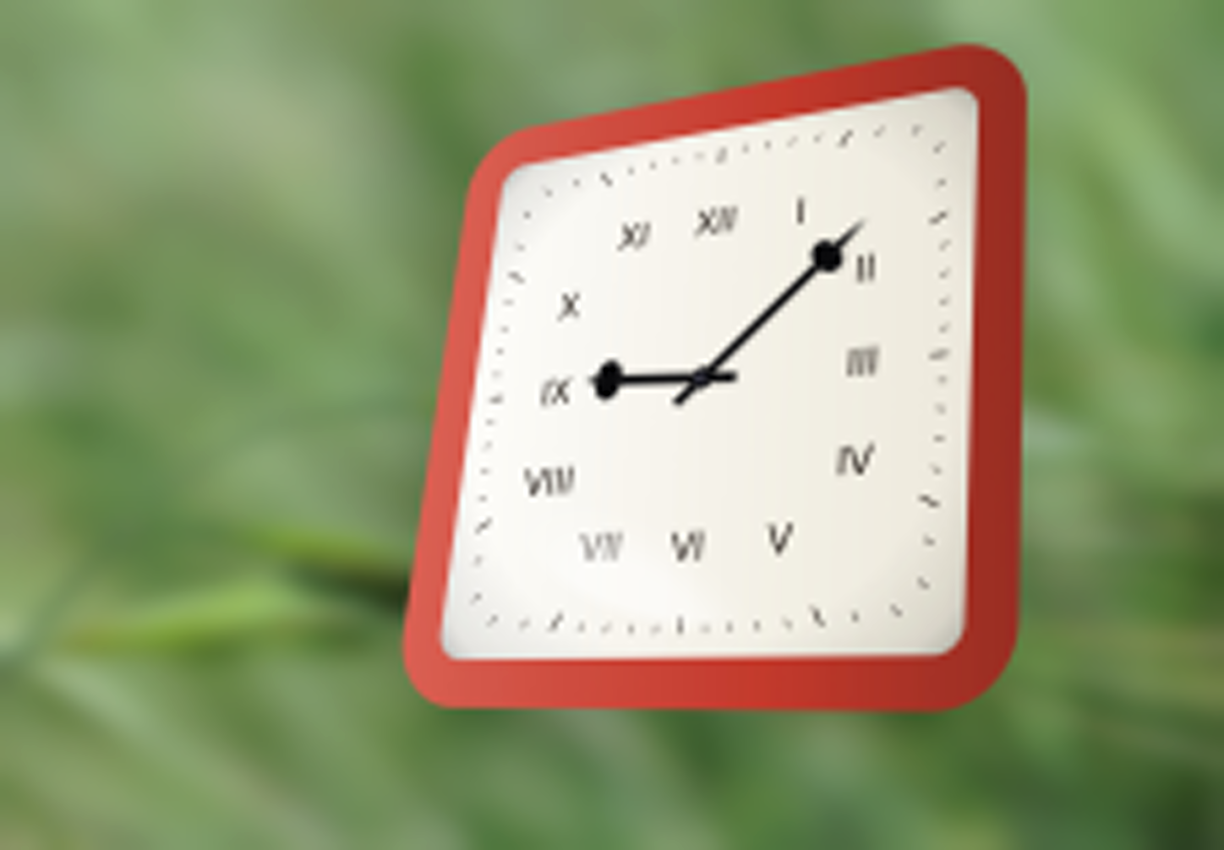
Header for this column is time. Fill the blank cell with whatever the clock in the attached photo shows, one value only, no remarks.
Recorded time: 9:08
